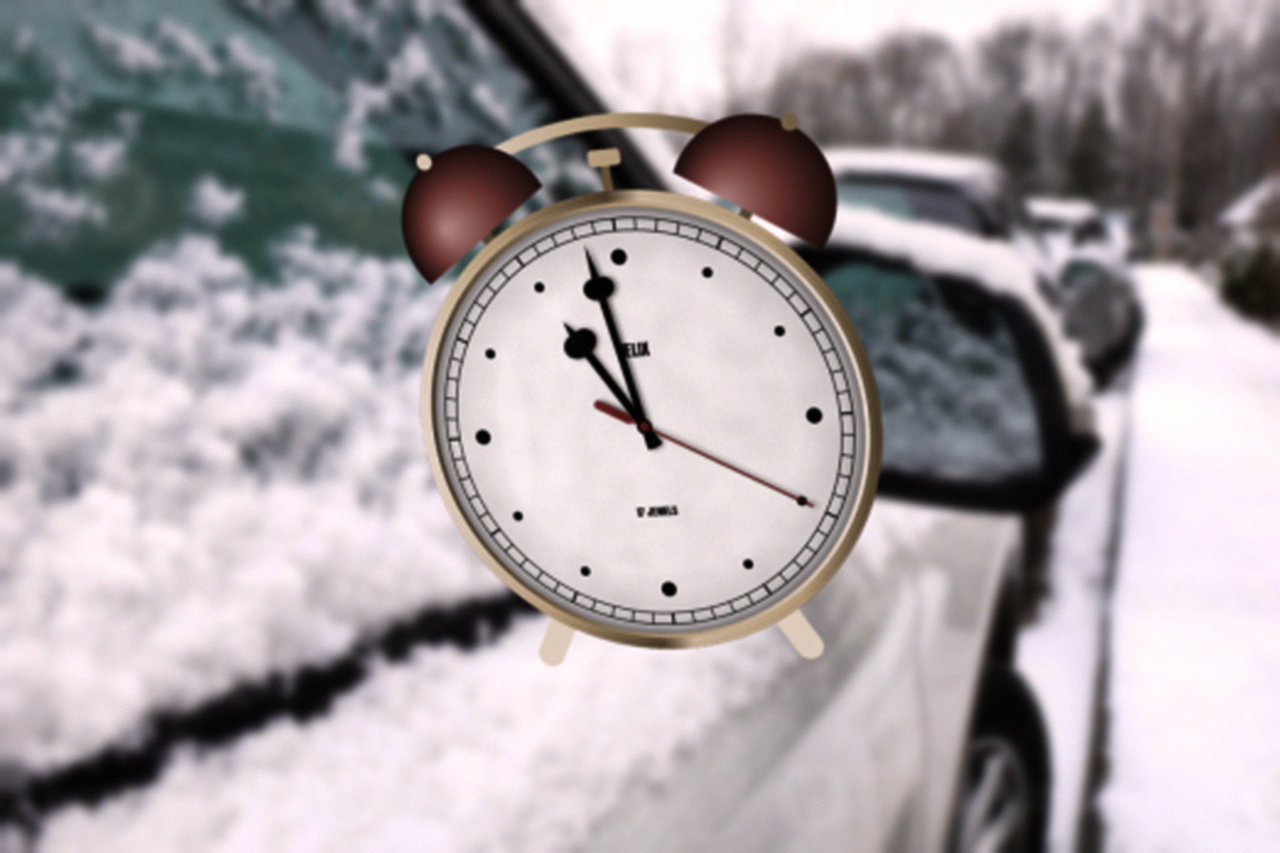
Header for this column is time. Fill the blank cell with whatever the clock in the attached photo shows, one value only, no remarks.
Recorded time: 10:58:20
